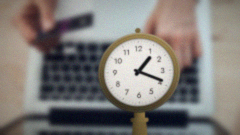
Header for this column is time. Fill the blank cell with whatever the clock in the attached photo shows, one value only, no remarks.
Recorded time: 1:19
